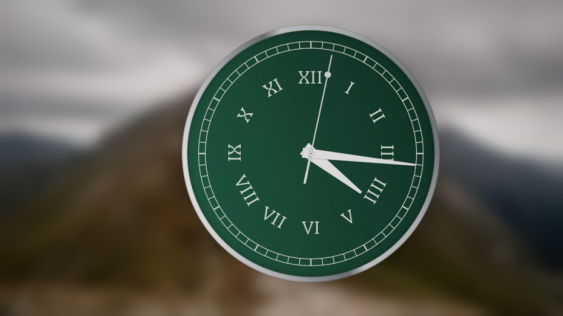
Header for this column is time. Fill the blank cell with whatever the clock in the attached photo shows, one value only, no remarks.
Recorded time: 4:16:02
